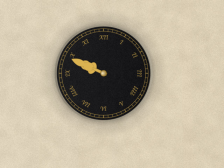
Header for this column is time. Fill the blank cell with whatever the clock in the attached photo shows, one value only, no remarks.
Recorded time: 9:49
